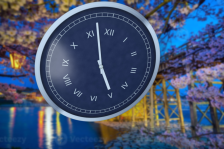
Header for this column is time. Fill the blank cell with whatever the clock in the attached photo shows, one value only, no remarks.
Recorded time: 4:57
